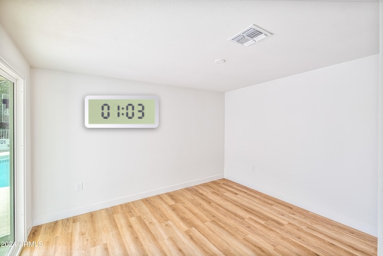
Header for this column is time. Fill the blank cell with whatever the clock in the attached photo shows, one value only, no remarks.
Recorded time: 1:03
